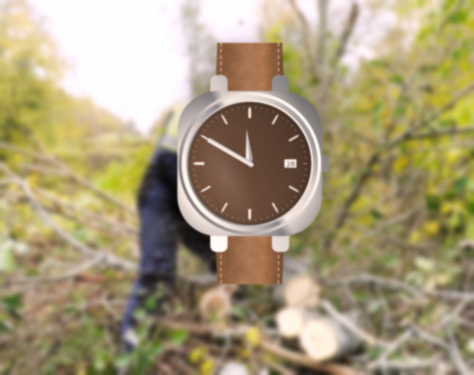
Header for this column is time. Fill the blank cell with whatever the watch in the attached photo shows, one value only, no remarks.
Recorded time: 11:50
